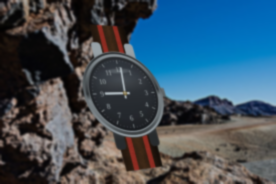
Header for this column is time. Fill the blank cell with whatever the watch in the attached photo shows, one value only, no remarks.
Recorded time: 9:01
